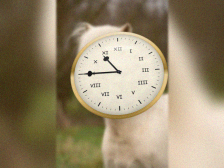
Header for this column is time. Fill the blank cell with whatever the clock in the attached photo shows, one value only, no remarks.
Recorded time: 10:45
